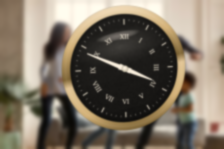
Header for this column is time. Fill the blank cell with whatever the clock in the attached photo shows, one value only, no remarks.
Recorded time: 3:49
